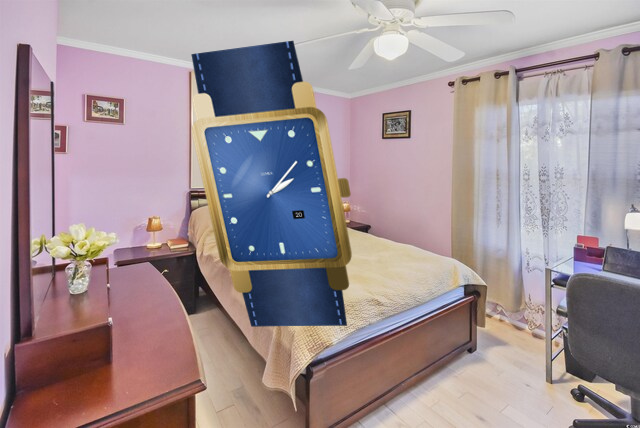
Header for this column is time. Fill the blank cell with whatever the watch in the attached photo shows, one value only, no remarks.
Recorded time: 2:08
